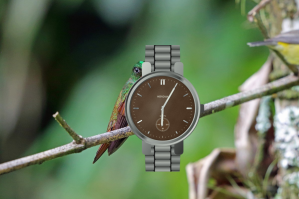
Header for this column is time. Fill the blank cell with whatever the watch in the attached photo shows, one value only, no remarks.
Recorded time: 6:05
